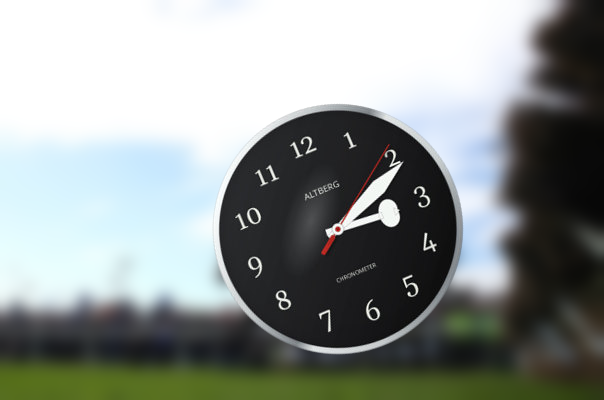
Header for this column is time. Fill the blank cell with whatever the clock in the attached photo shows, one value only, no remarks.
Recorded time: 3:11:09
